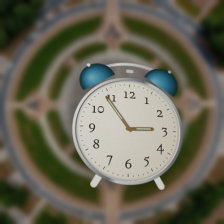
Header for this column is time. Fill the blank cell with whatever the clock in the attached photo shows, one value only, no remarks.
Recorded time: 2:54
